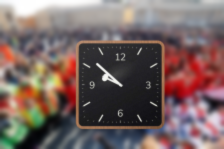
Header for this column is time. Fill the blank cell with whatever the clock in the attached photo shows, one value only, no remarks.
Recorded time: 9:52
